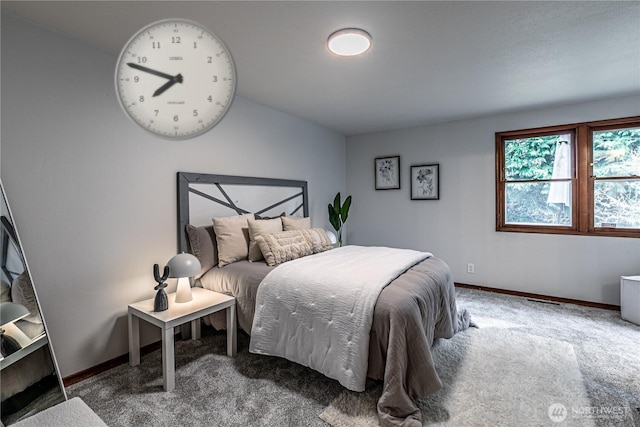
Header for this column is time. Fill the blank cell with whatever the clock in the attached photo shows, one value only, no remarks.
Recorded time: 7:48
